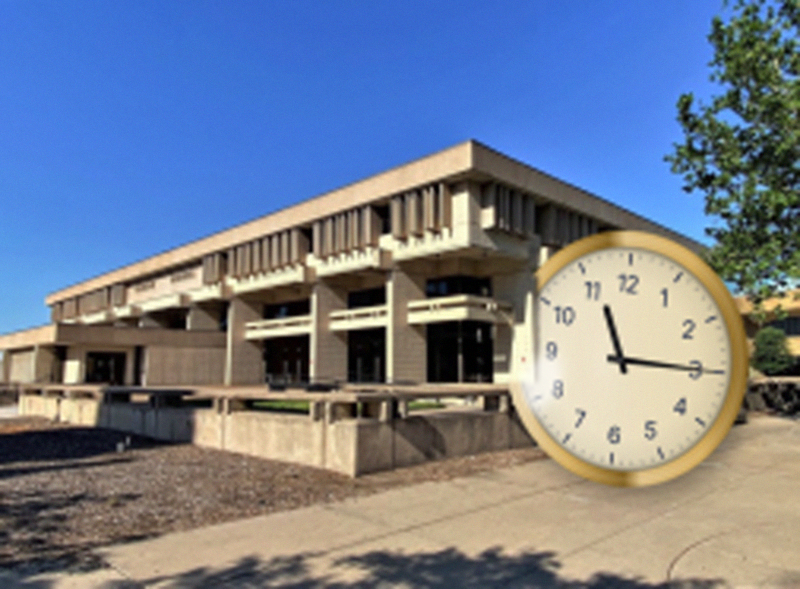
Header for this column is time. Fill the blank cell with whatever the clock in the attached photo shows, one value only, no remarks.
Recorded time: 11:15
